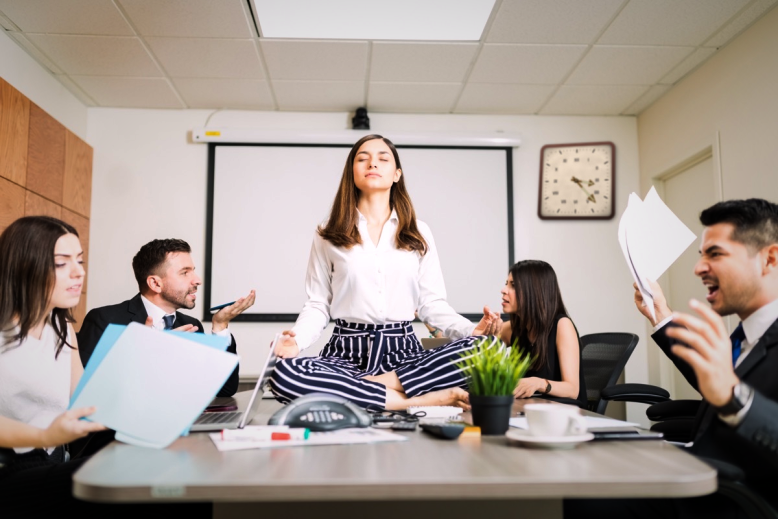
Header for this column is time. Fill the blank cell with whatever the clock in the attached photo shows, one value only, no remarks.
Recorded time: 3:23
